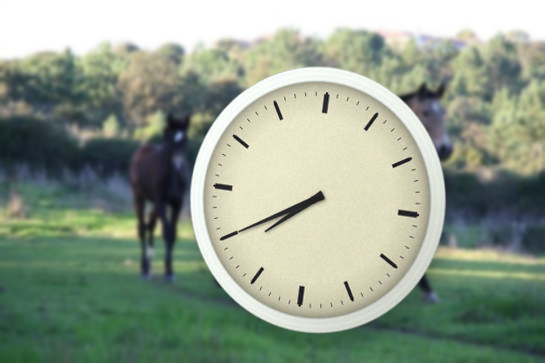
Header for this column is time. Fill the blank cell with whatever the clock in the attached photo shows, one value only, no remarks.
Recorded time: 7:40
